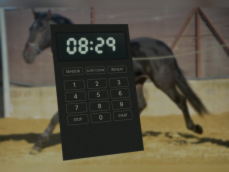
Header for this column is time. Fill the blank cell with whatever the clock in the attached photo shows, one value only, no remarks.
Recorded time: 8:29
